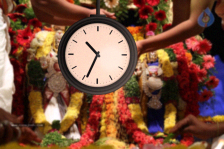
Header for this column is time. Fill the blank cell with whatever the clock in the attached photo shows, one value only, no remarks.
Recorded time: 10:34
